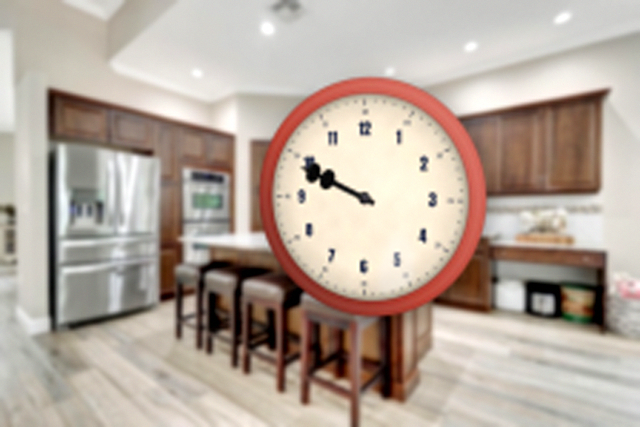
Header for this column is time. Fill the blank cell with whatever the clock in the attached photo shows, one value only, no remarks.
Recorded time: 9:49
